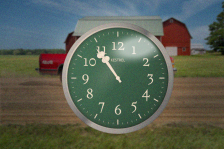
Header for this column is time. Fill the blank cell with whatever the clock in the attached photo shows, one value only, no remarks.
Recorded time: 10:54
